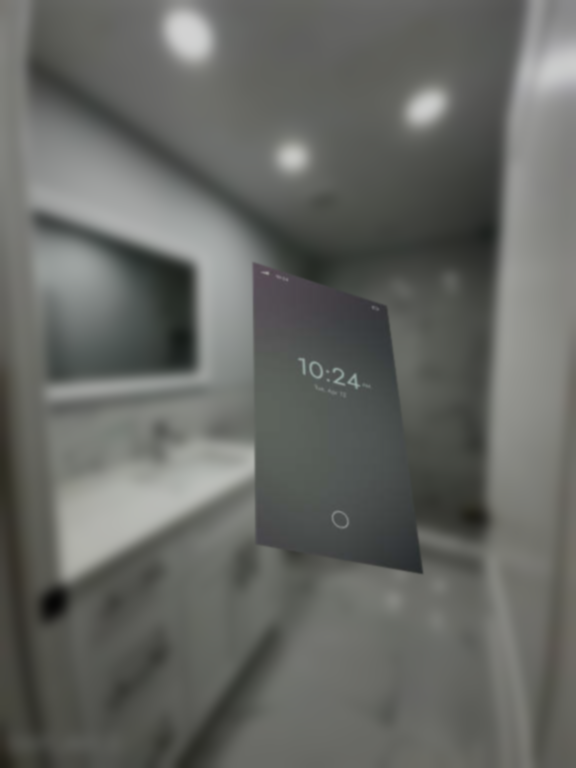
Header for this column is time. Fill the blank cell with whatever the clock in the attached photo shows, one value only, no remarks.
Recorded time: 10:24
